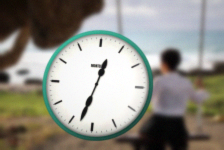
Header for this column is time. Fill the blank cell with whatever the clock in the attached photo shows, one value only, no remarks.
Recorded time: 12:33
